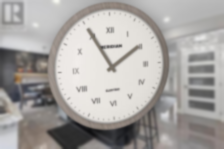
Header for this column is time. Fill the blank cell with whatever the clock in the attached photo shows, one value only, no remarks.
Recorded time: 1:55
